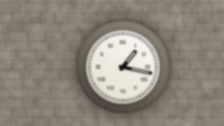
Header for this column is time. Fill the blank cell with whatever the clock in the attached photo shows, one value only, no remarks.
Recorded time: 1:17
